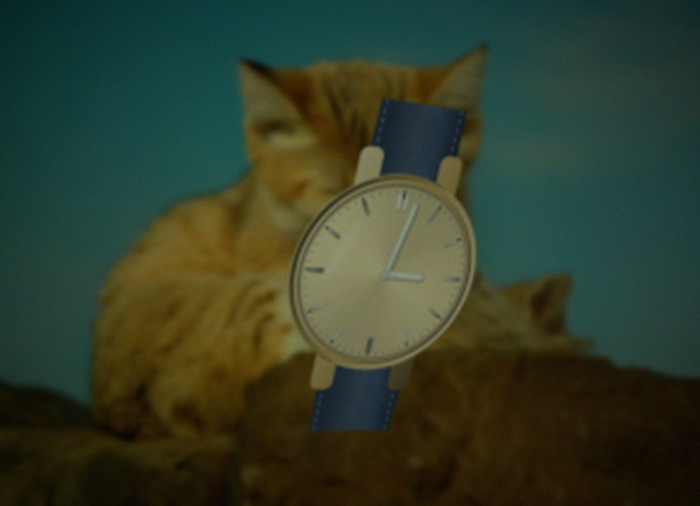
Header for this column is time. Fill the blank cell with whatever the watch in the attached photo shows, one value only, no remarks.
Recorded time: 3:02
